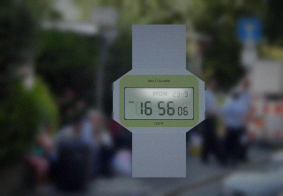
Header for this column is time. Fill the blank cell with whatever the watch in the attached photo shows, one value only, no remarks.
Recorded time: 16:56:06
